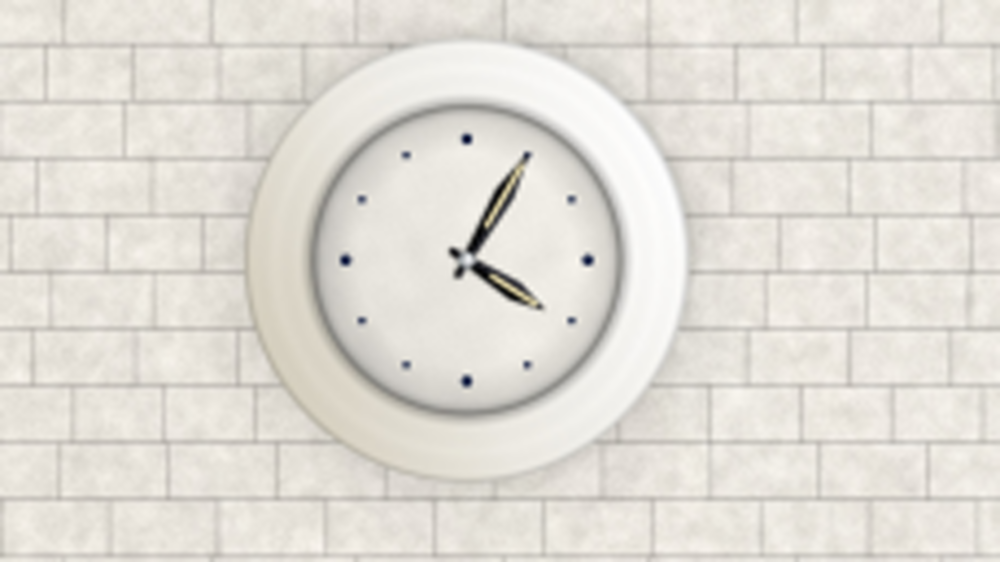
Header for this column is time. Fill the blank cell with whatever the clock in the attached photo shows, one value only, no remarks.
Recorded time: 4:05
